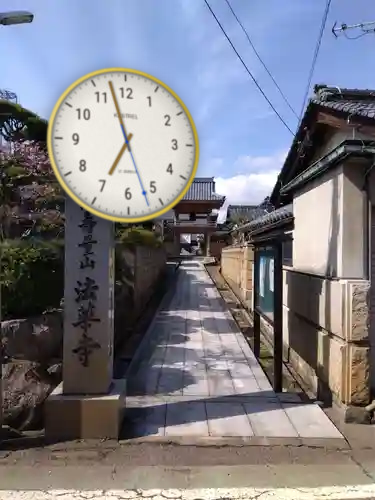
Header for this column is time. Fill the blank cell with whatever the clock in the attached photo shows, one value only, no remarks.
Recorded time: 6:57:27
